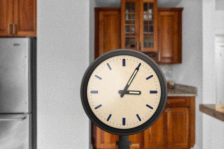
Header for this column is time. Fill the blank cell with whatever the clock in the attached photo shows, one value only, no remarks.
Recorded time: 3:05
